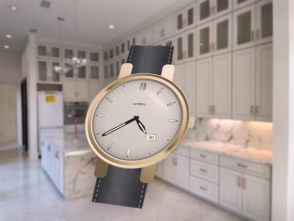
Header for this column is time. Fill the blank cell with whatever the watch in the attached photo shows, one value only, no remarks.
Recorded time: 4:39
